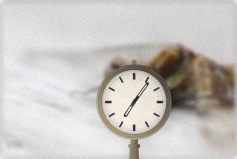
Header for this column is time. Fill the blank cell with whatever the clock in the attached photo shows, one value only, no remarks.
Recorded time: 7:06
